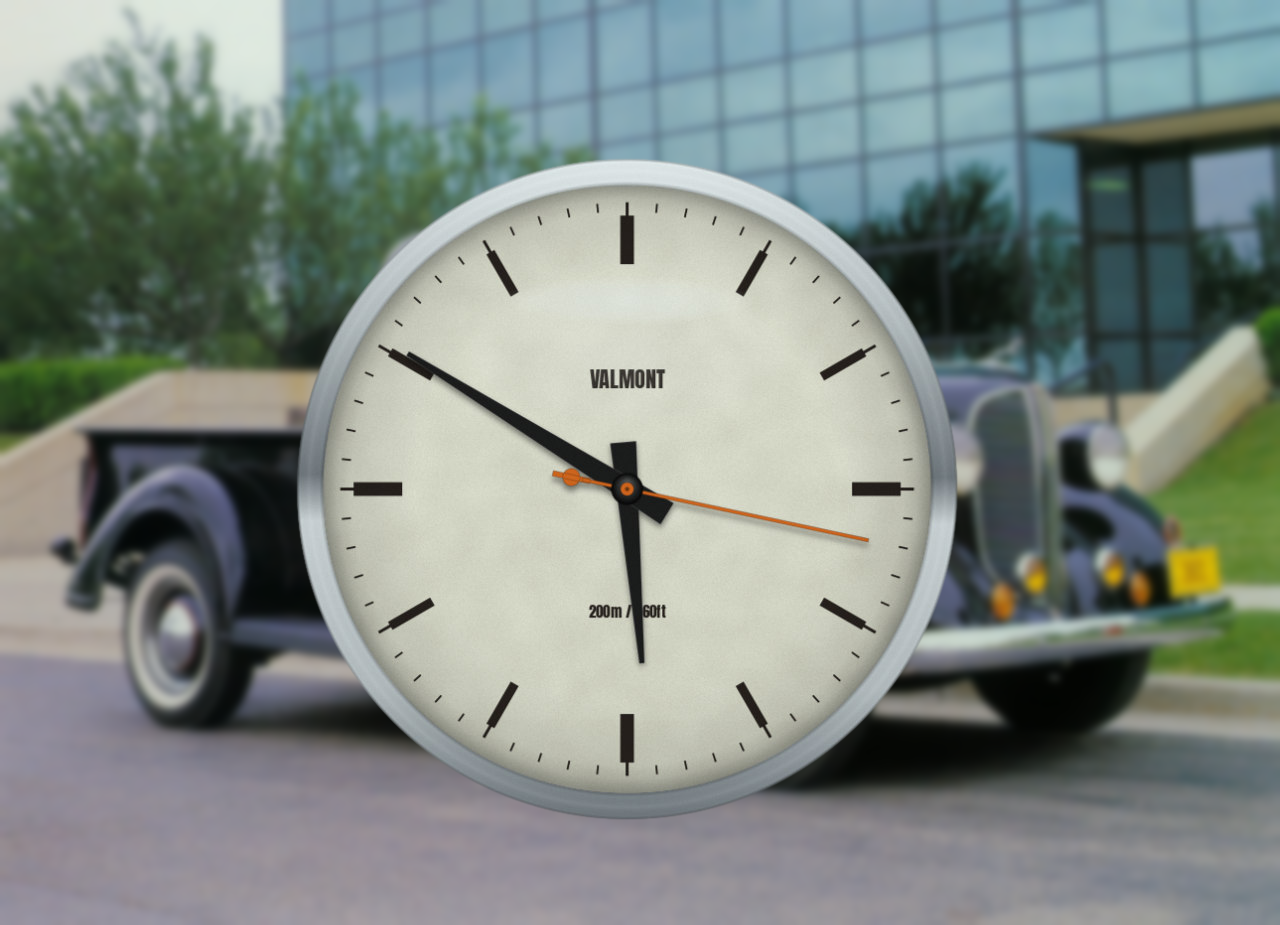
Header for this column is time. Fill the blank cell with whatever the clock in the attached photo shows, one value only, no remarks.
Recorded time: 5:50:17
